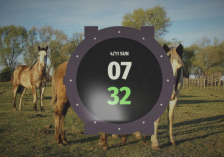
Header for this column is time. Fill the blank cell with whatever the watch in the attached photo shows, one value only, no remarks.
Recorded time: 7:32
